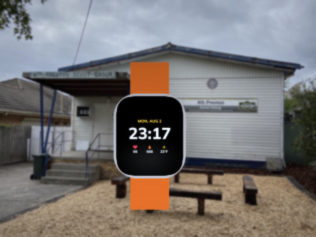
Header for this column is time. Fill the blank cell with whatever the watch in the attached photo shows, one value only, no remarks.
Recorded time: 23:17
